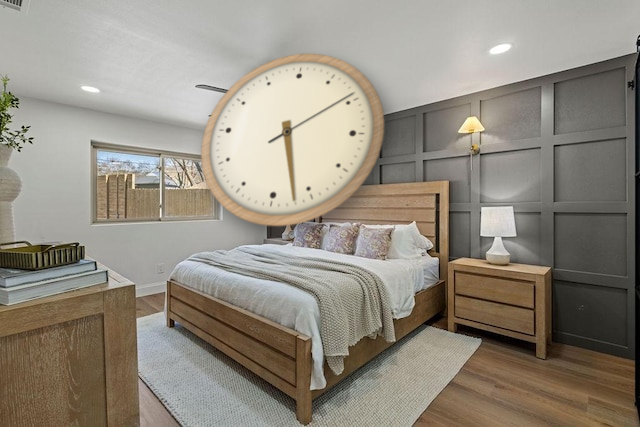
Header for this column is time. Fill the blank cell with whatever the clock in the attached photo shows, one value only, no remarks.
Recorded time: 5:27:09
